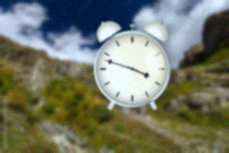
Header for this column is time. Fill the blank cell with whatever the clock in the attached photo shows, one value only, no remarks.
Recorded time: 3:48
